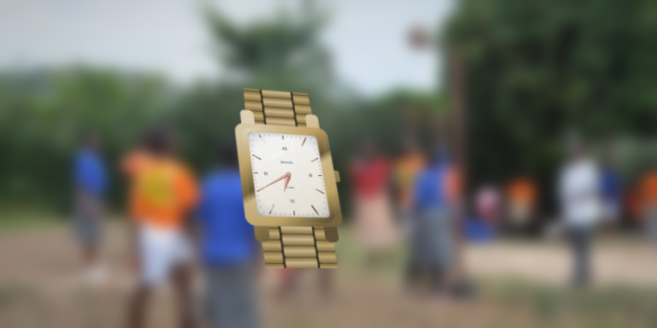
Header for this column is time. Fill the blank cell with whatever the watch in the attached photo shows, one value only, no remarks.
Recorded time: 6:40
